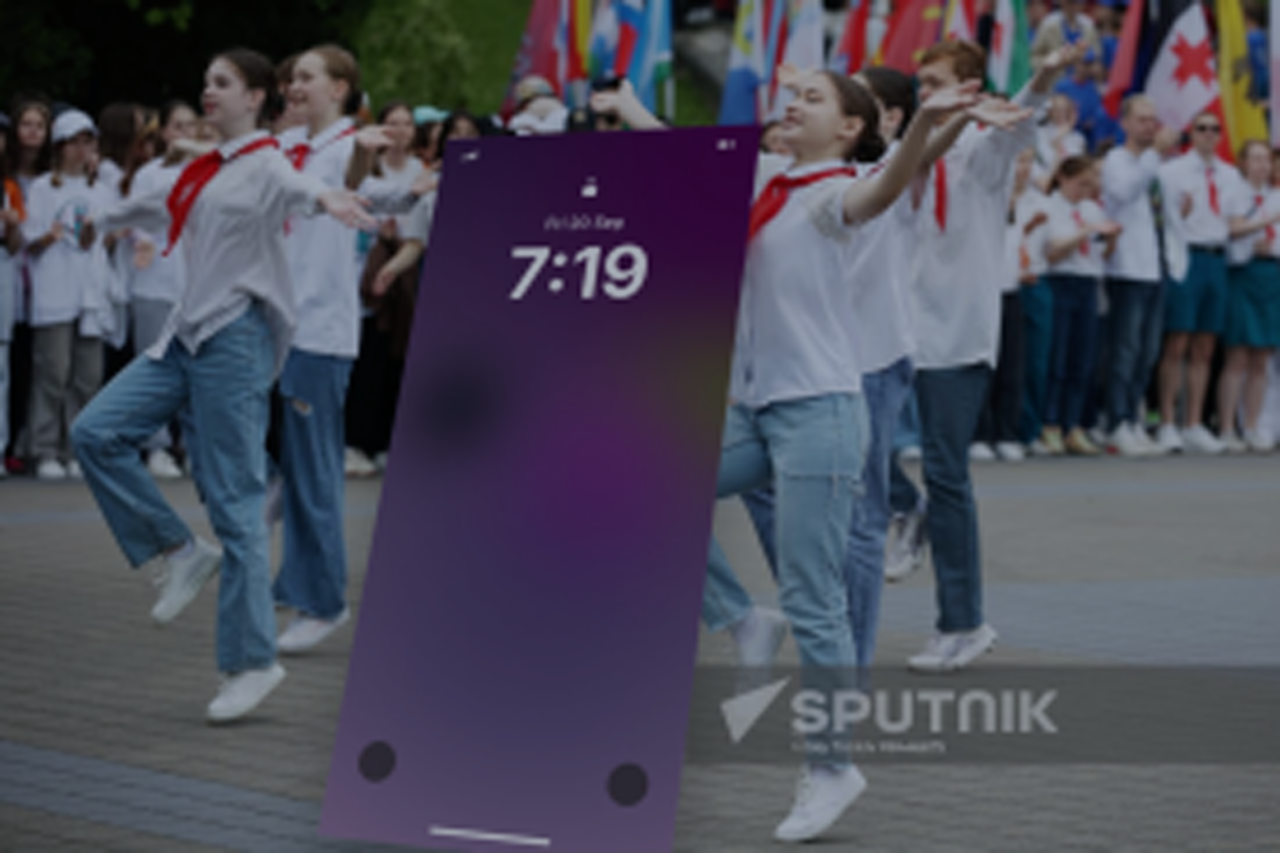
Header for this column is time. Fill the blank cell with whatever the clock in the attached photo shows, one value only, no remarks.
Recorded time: 7:19
